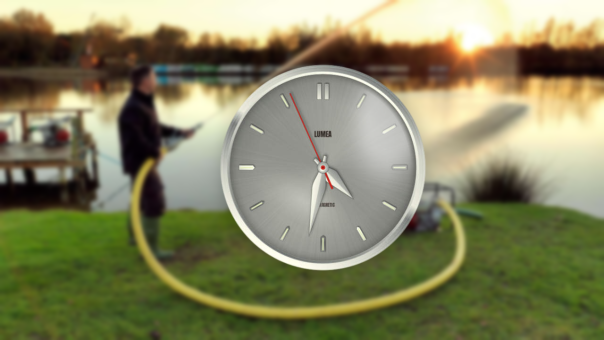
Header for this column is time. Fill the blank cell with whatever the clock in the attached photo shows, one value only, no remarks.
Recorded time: 4:31:56
